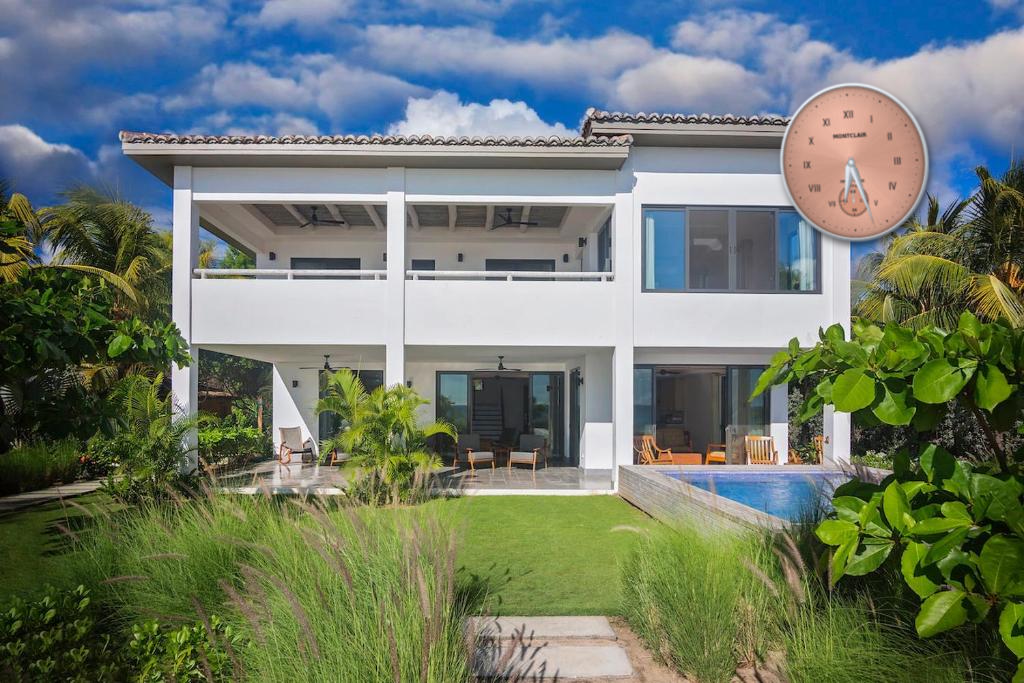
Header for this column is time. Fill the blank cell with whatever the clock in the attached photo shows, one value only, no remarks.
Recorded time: 6:27
